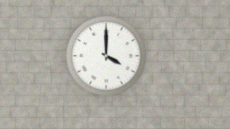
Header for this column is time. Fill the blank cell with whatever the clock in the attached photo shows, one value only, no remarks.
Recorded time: 4:00
